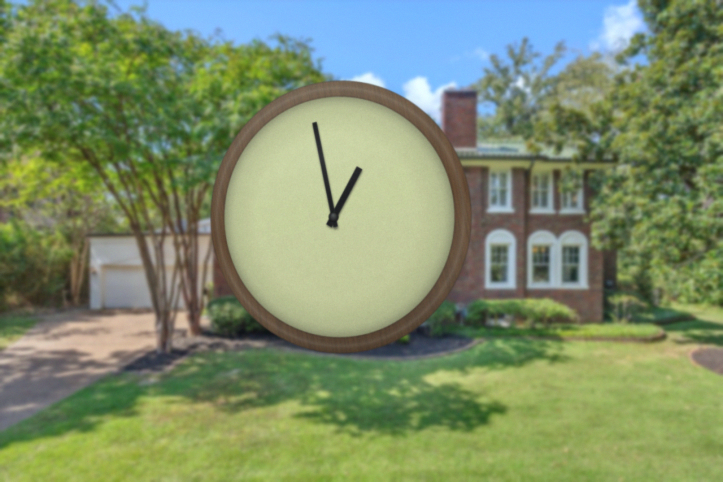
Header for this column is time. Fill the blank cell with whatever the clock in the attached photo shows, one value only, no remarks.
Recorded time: 12:58
